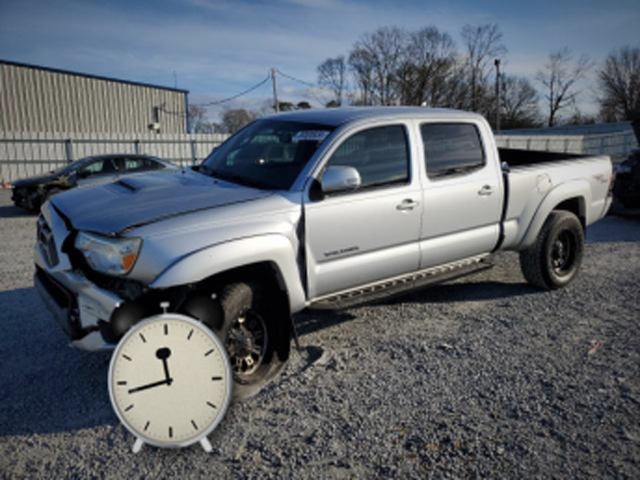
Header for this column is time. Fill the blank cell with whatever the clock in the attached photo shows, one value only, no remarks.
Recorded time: 11:43
